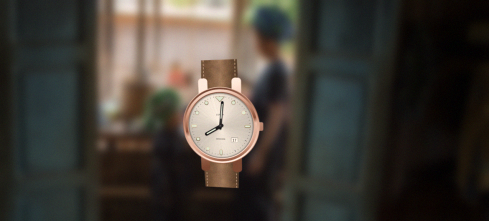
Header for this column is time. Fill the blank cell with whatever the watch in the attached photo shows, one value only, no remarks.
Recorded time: 8:01
